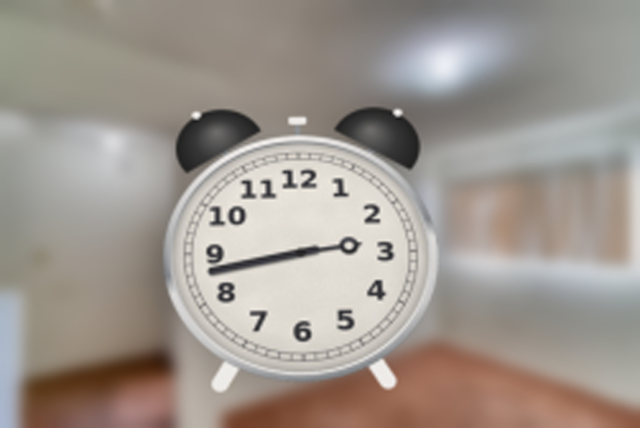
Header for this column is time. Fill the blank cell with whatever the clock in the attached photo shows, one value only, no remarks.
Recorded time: 2:43
